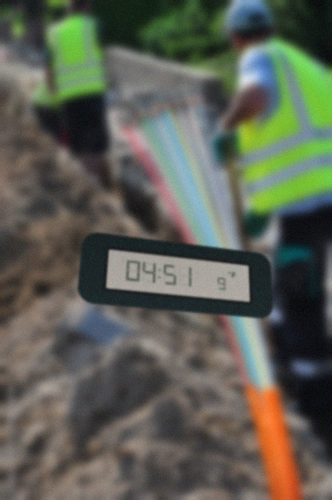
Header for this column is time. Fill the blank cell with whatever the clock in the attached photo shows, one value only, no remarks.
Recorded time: 4:51
